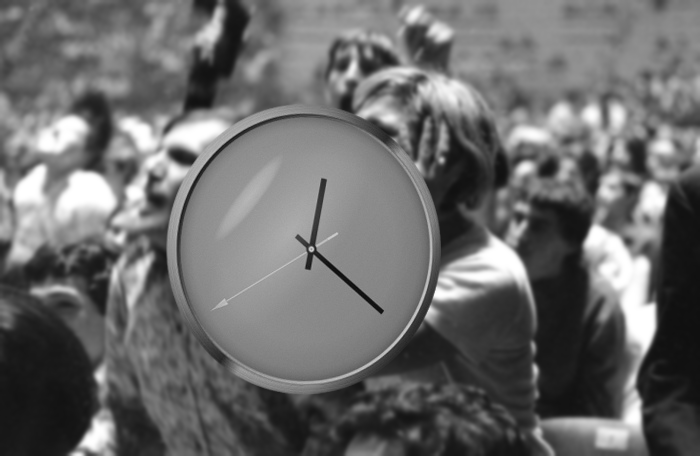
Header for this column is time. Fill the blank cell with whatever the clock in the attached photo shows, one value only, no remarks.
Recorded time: 12:21:40
